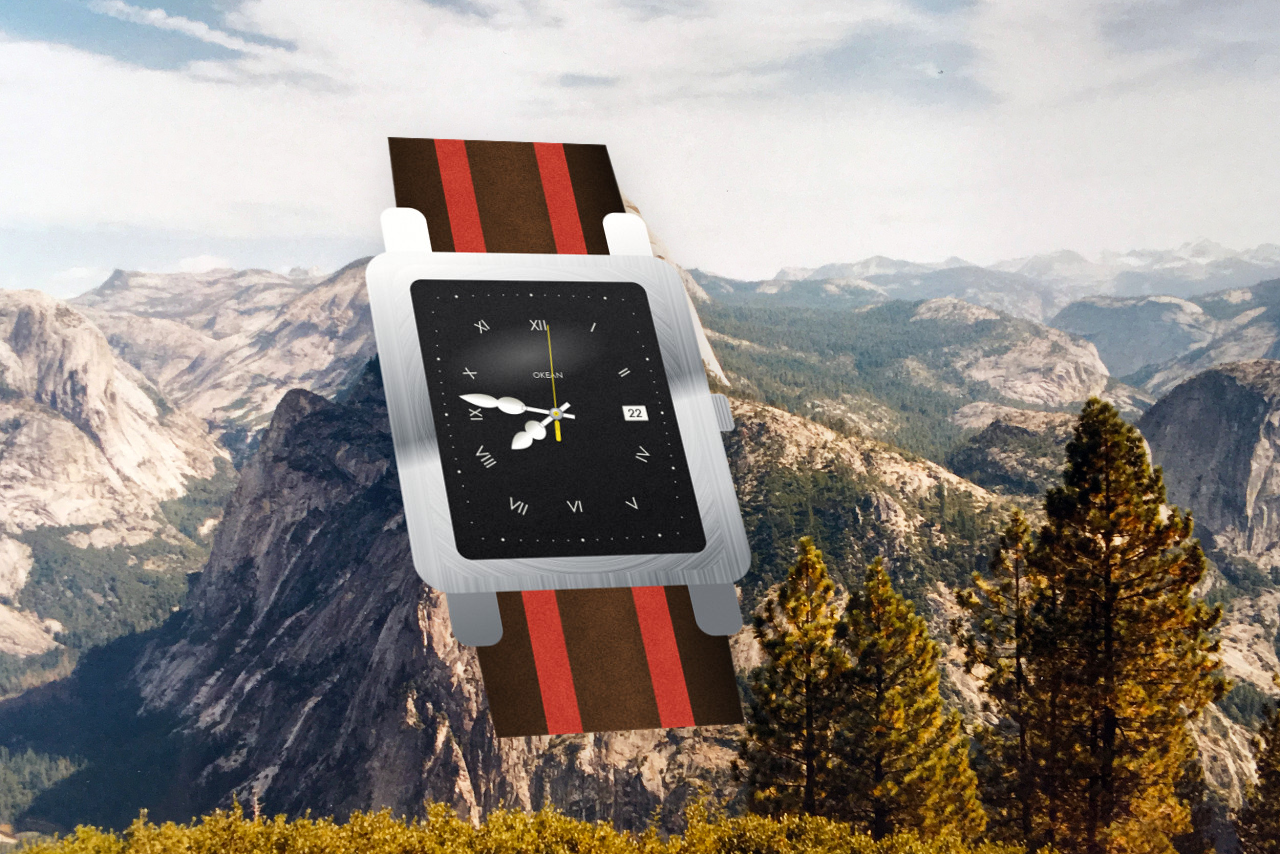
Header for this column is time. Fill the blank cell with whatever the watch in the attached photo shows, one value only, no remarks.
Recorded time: 7:47:01
